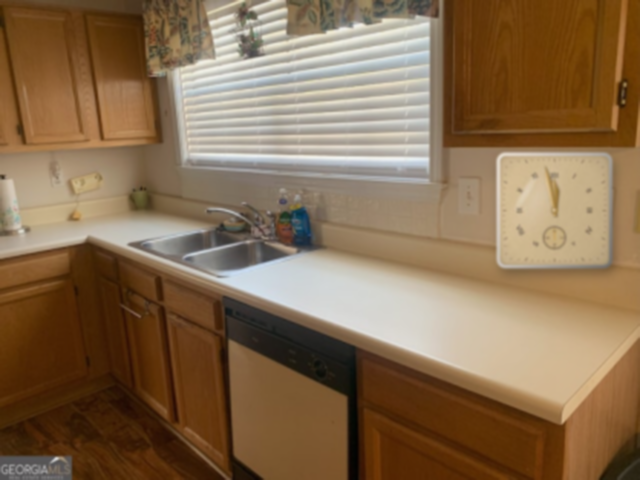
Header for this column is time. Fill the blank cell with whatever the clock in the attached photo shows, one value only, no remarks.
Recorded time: 11:58
